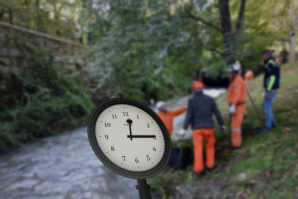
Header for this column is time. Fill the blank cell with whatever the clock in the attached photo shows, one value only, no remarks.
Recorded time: 12:15
